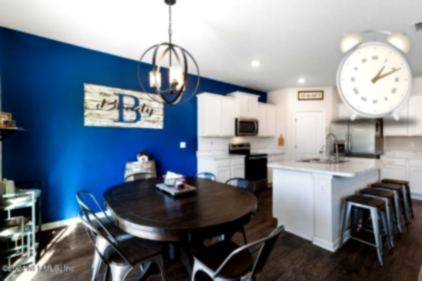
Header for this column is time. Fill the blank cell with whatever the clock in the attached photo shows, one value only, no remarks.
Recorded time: 1:11
